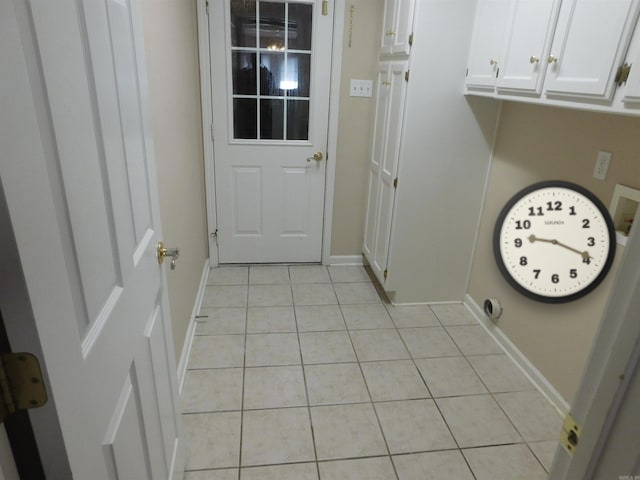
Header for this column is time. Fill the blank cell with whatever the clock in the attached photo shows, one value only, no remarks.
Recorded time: 9:19
